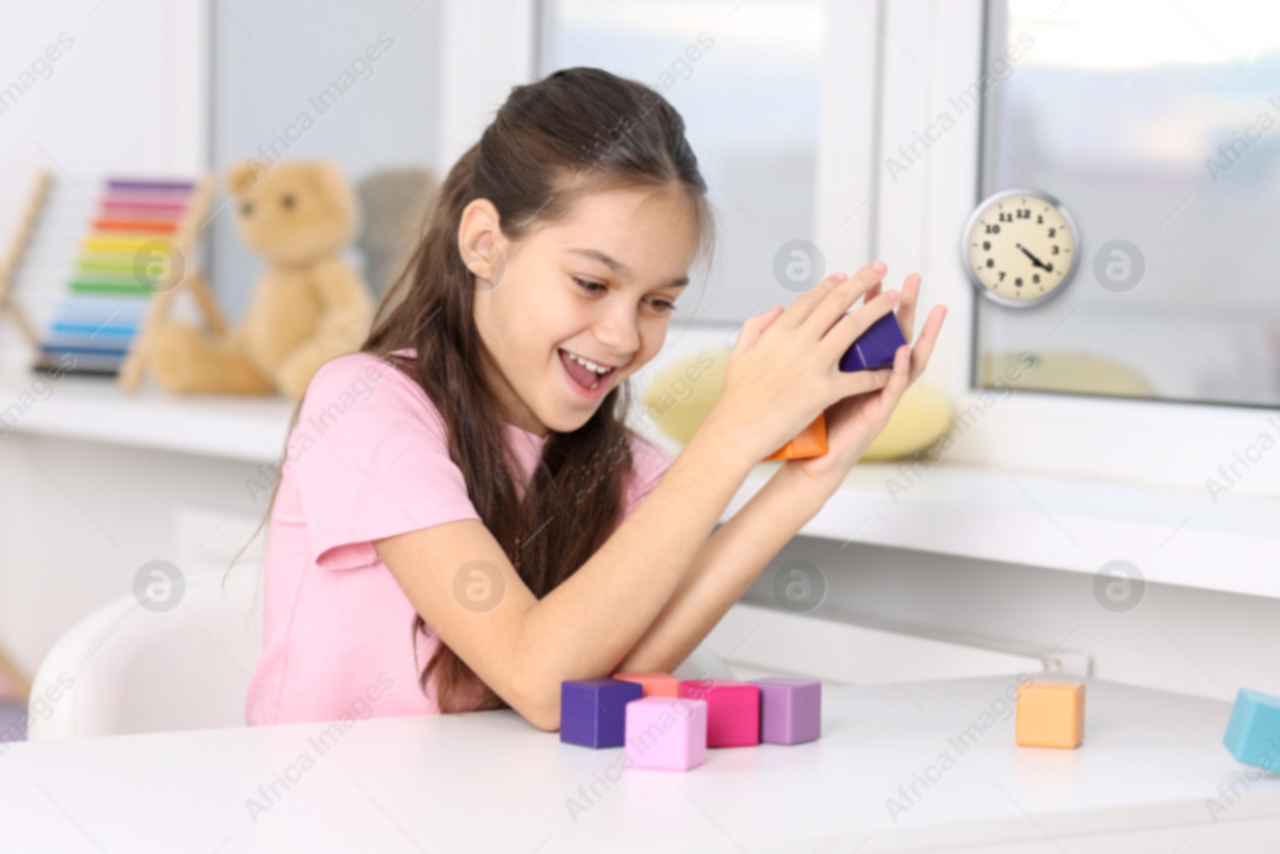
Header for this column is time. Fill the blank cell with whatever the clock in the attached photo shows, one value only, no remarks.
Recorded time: 4:21
